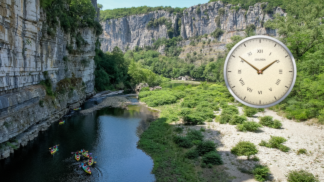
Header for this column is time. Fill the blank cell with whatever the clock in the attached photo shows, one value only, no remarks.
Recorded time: 1:51
